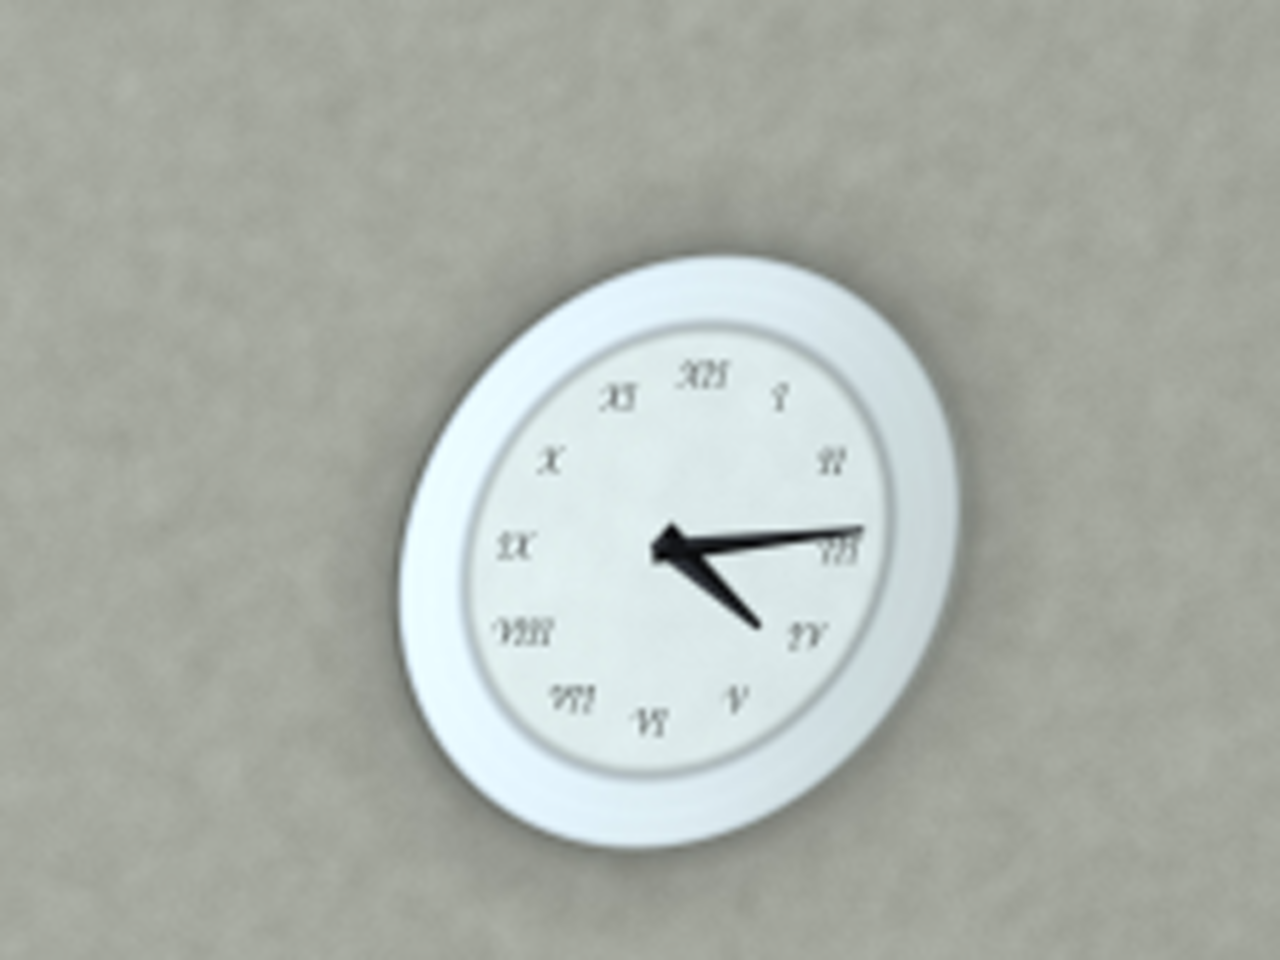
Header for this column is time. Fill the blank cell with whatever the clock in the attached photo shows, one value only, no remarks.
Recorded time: 4:14
